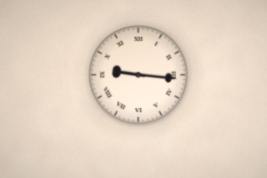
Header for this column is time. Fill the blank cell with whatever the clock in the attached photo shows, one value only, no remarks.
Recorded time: 9:16
